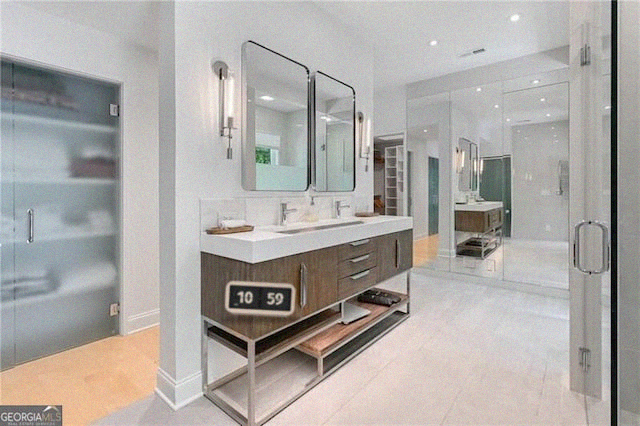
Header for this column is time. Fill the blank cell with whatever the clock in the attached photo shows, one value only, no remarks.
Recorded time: 10:59
